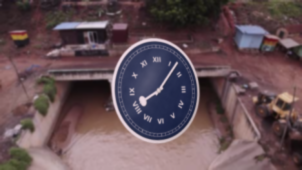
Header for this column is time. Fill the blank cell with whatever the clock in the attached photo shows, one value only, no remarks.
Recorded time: 8:07
